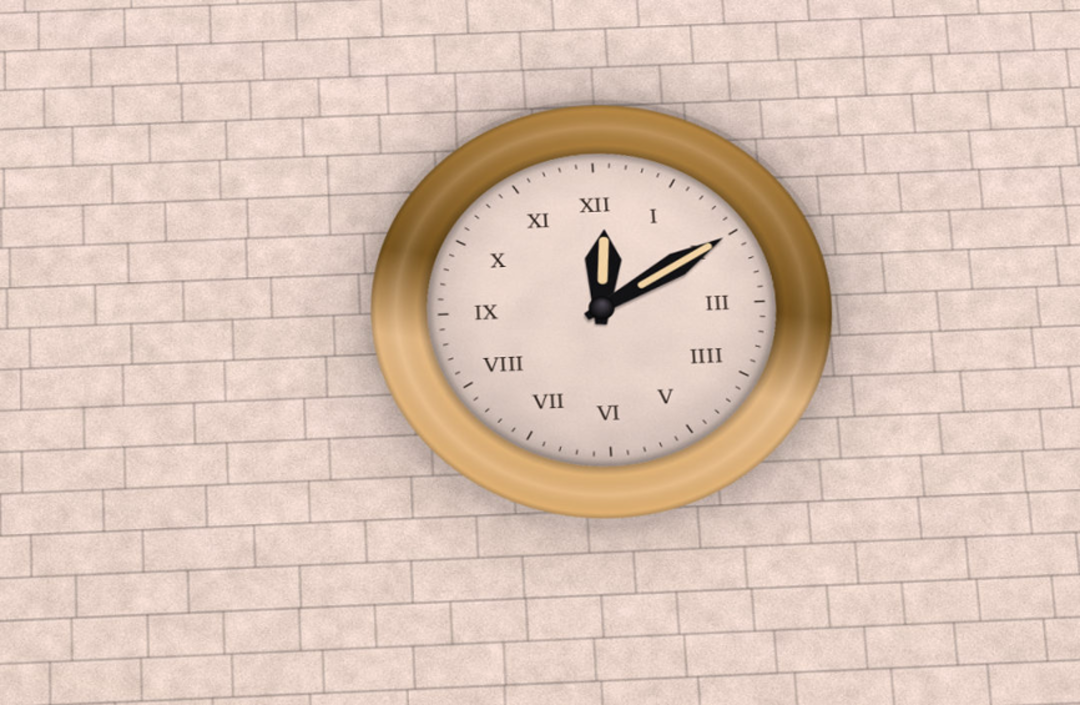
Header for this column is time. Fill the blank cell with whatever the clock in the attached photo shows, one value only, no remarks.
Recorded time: 12:10
